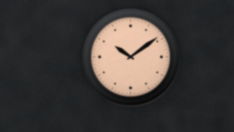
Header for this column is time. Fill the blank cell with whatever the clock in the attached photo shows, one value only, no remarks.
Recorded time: 10:09
